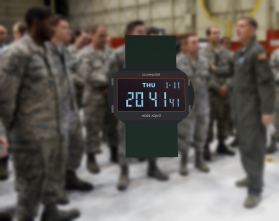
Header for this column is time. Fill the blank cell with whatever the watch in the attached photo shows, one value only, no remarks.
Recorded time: 20:41:41
